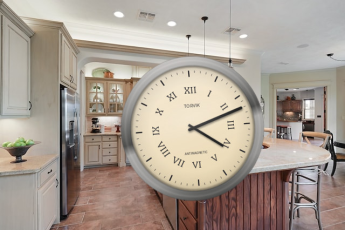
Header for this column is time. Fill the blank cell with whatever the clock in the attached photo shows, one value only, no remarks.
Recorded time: 4:12
